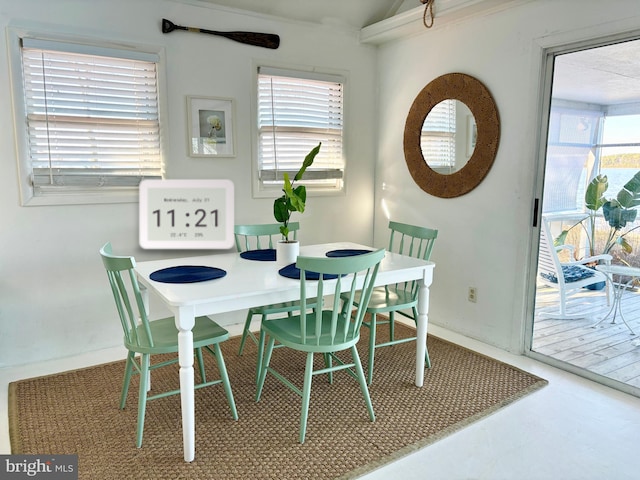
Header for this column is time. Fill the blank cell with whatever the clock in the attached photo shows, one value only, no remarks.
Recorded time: 11:21
